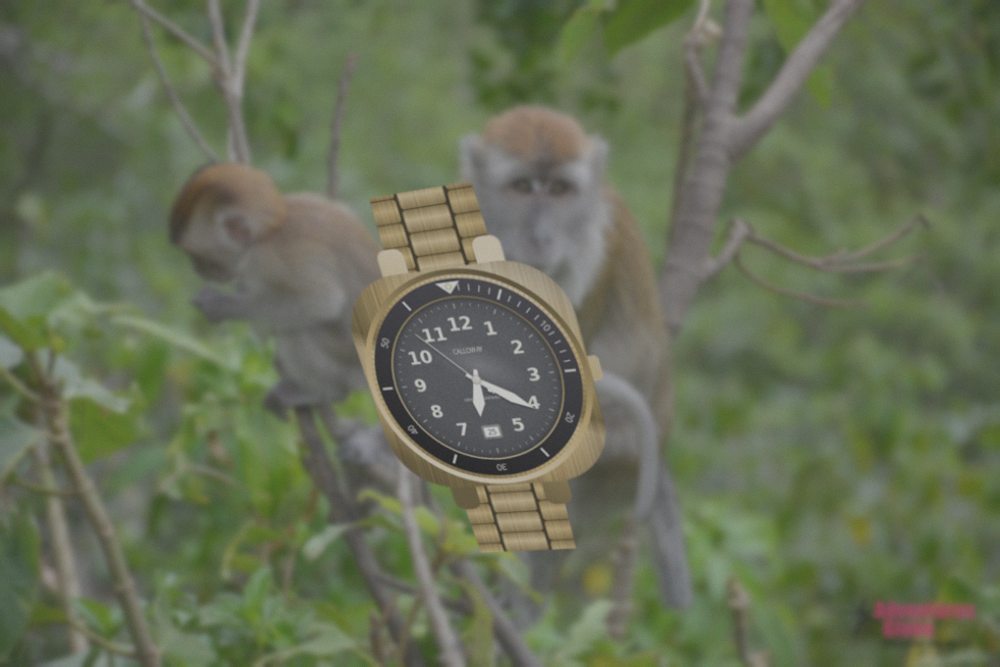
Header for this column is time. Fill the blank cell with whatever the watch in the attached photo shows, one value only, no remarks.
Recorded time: 6:20:53
